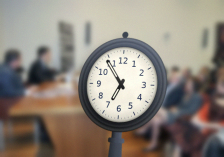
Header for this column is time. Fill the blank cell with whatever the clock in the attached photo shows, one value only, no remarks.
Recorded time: 6:54
